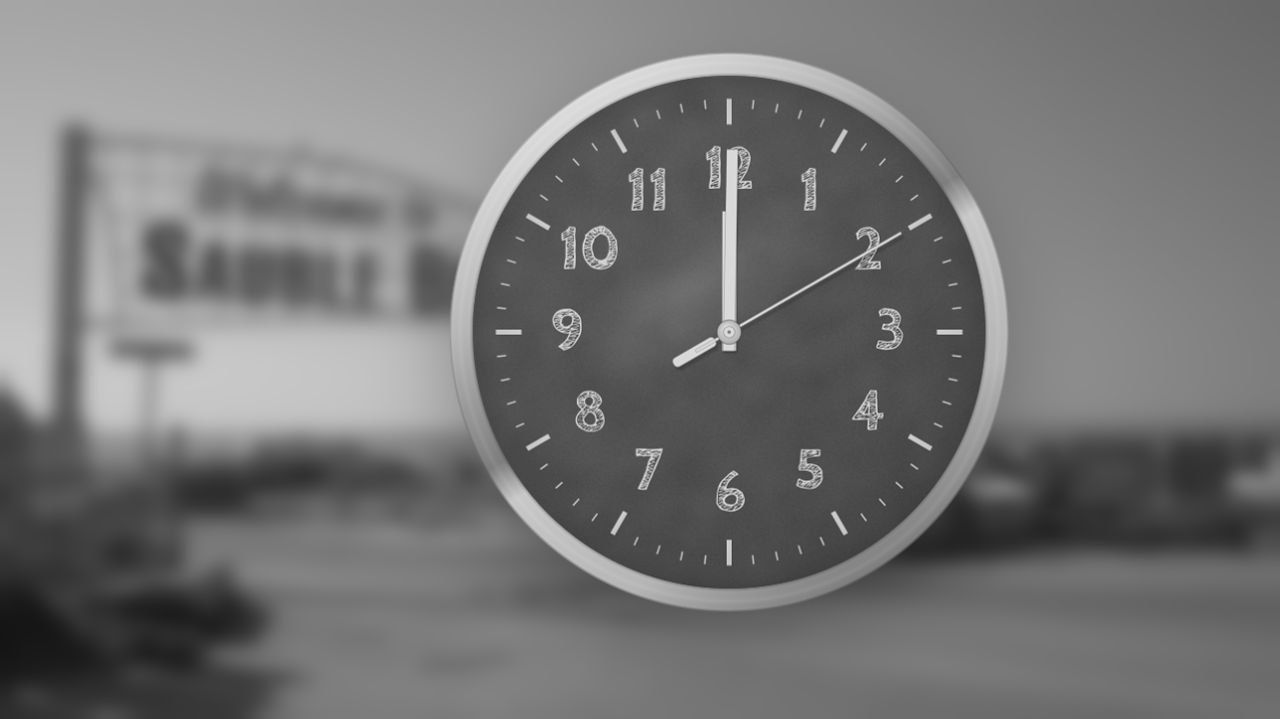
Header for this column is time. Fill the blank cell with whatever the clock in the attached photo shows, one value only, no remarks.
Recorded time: 12:00:10
